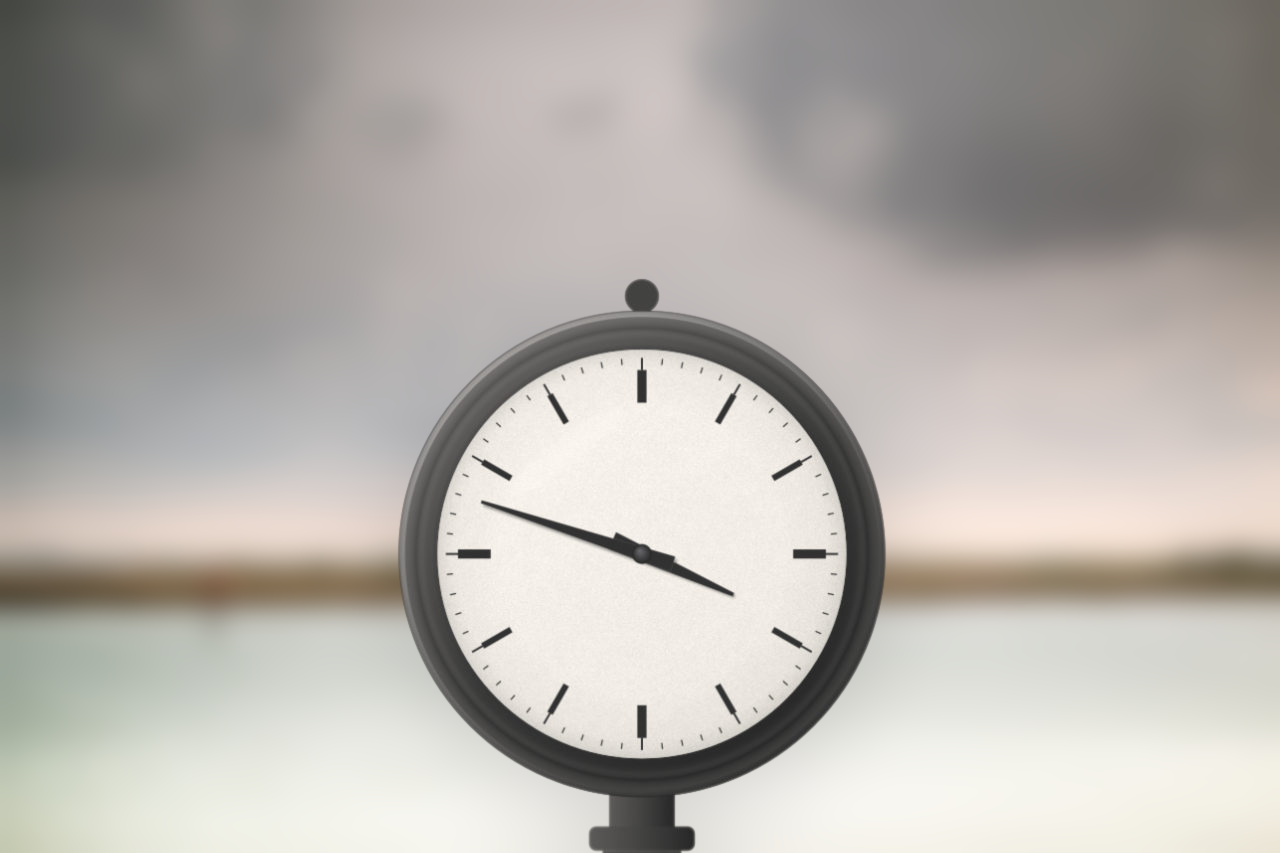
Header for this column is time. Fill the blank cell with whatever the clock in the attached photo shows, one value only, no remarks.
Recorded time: 3:48
